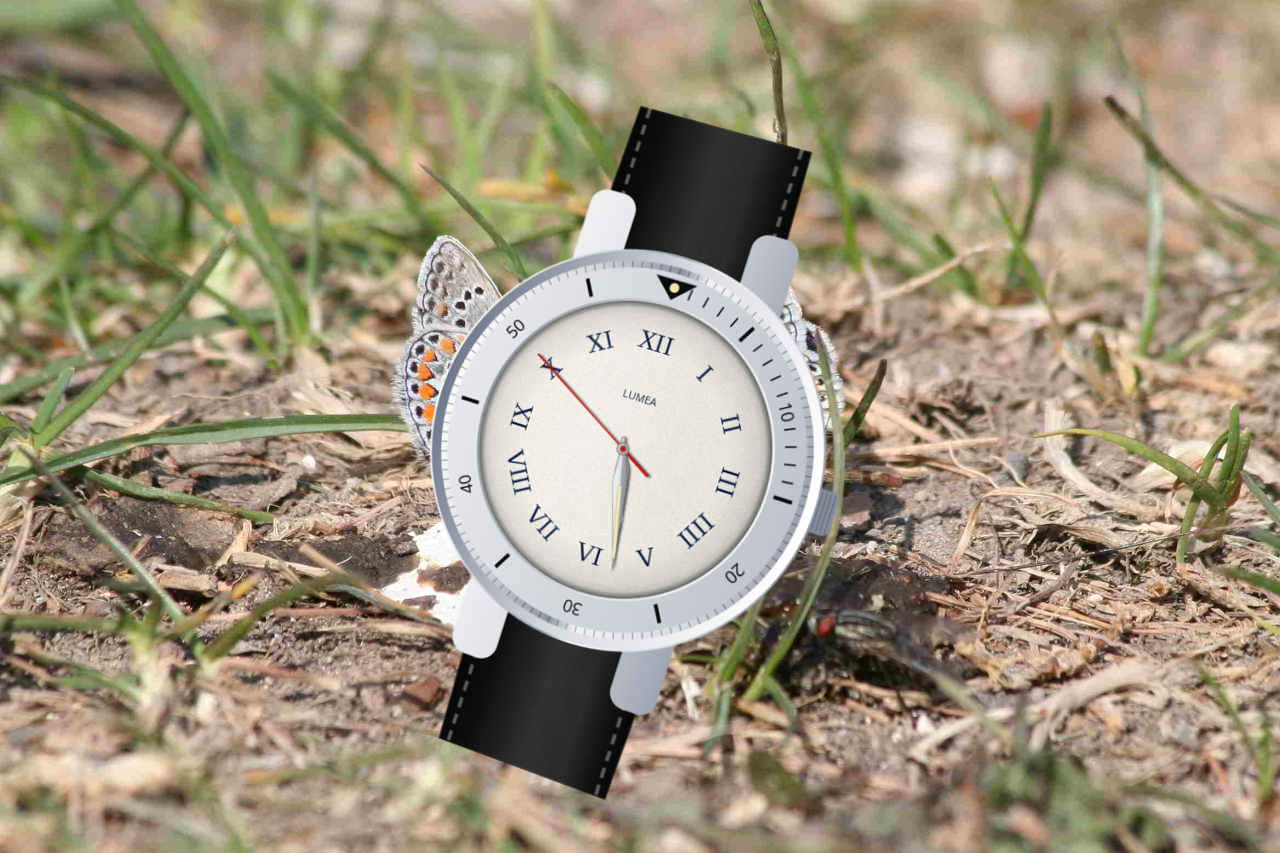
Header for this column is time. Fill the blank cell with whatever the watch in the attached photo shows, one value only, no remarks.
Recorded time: 5:27:50
